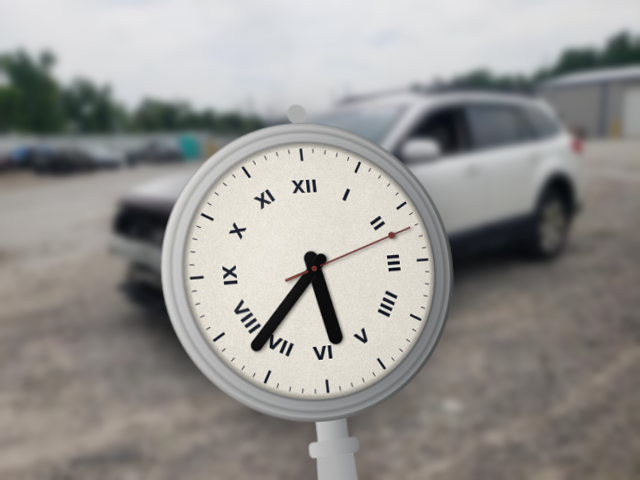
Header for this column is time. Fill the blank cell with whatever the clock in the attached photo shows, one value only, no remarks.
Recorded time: 5:37:12
